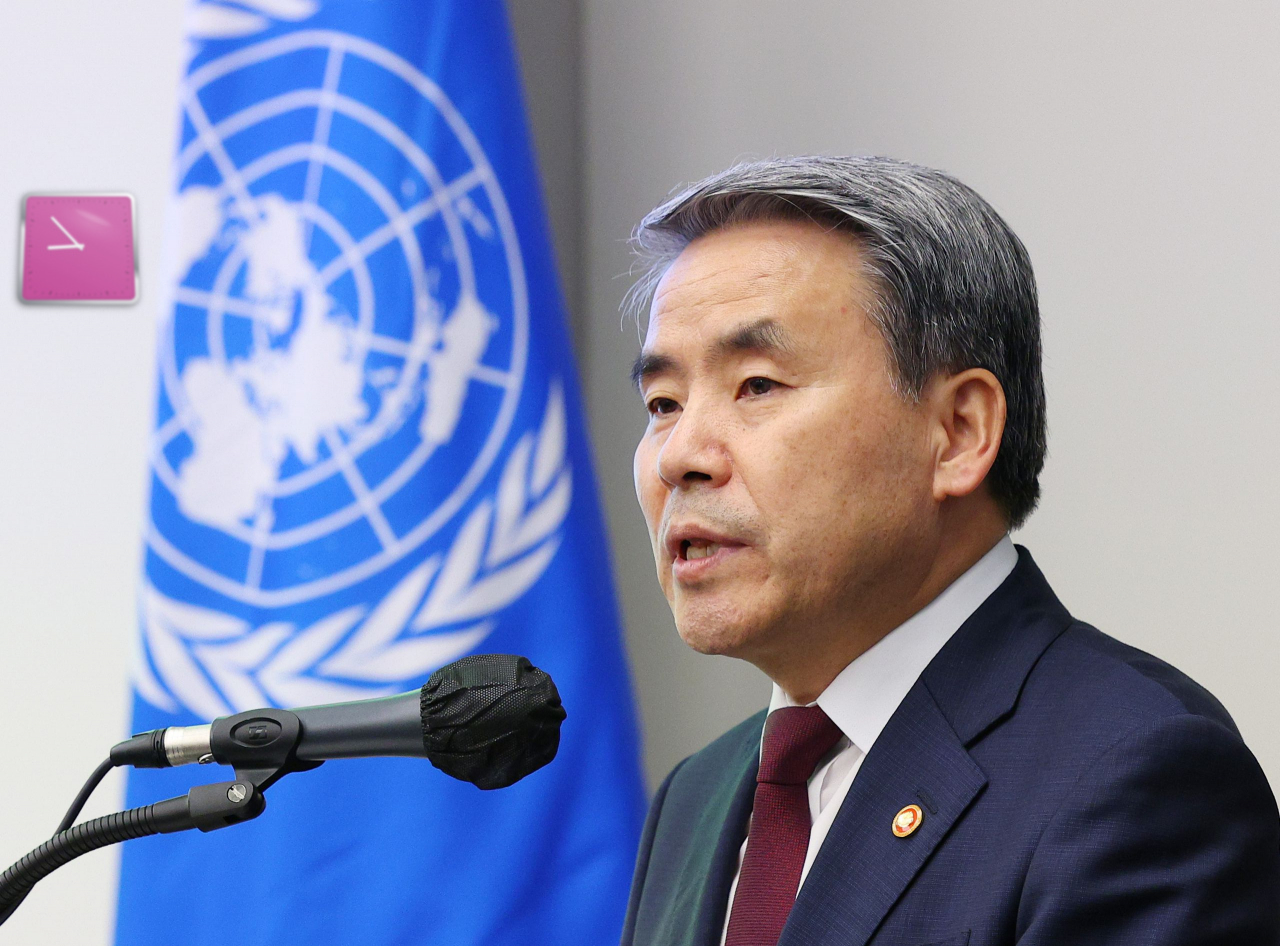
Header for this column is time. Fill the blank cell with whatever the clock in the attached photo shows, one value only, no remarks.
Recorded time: 8:53
